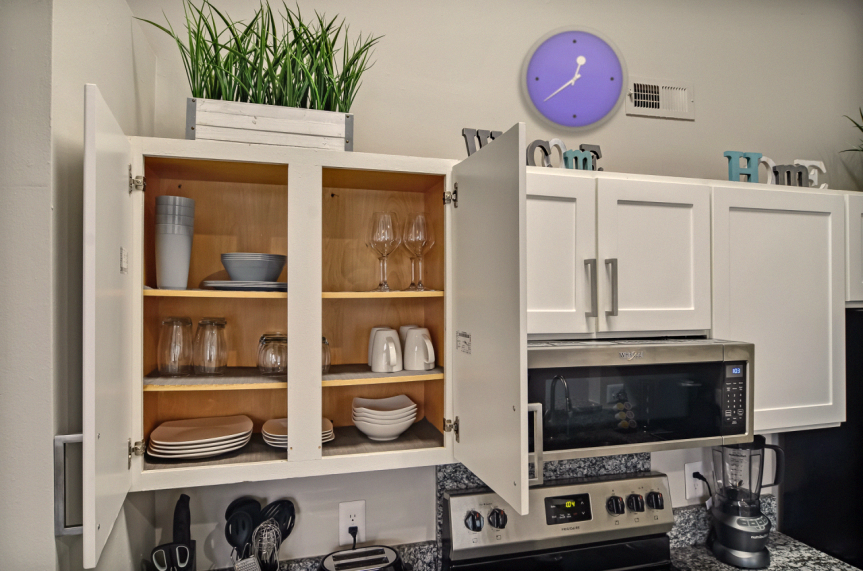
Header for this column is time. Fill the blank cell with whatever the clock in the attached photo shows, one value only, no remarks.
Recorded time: 12:39
